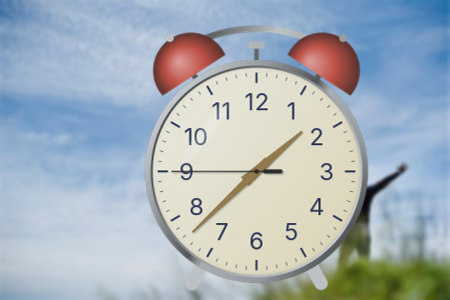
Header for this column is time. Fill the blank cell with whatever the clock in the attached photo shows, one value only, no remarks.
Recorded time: 1:37:45
